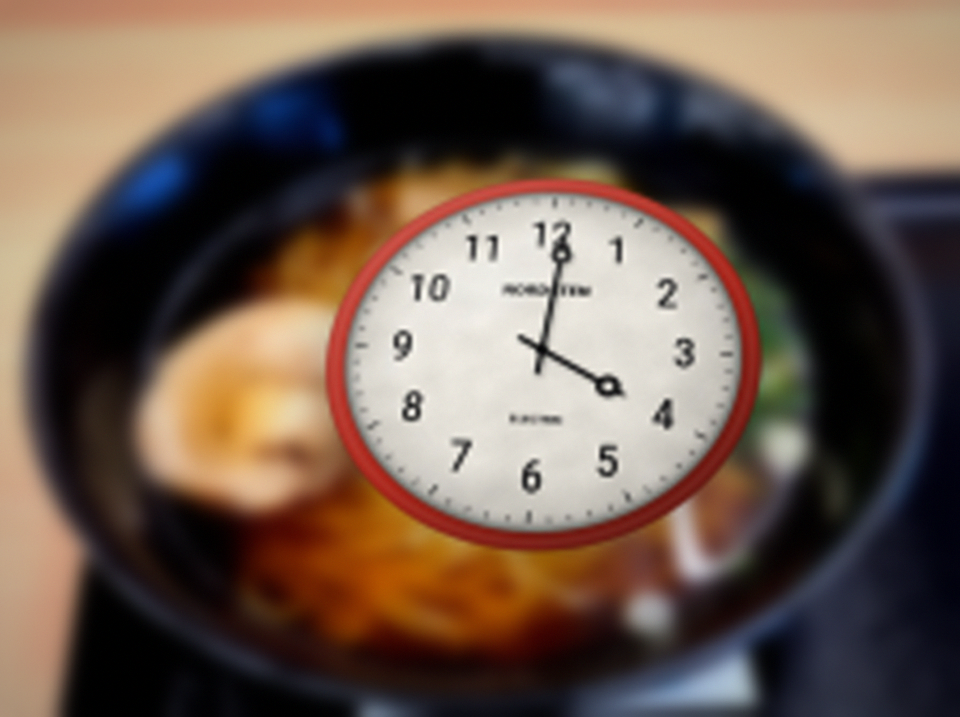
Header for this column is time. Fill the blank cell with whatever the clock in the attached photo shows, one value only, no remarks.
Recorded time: 4:01
